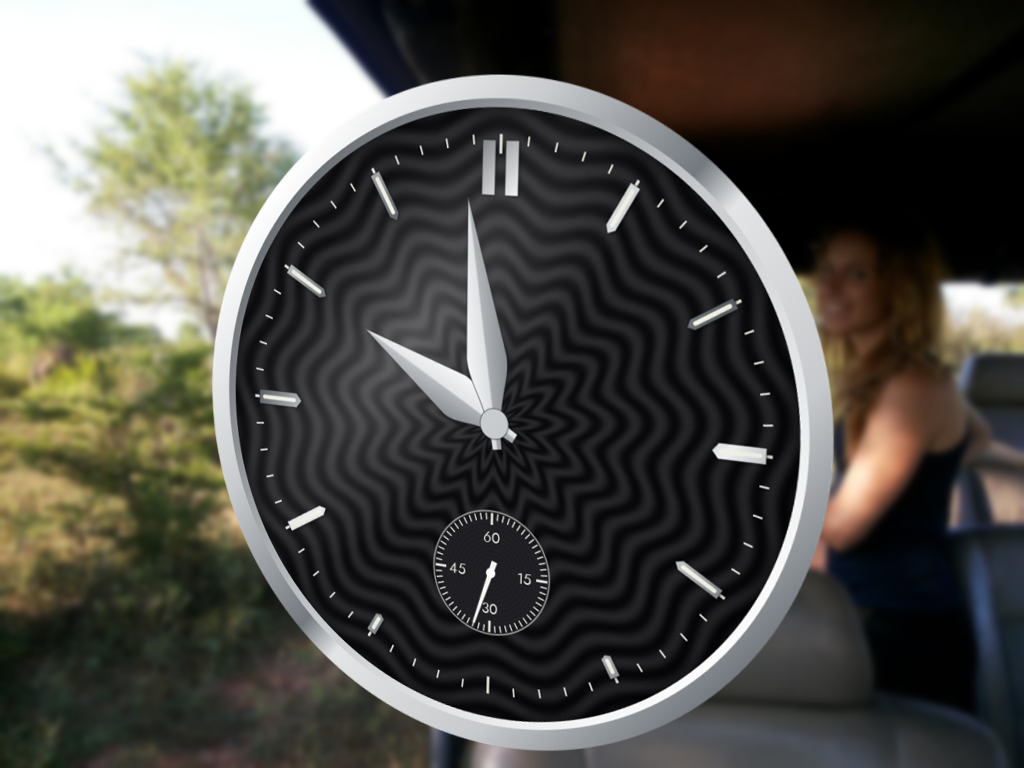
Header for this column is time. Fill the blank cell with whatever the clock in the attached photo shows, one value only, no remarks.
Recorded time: 9:58:33
